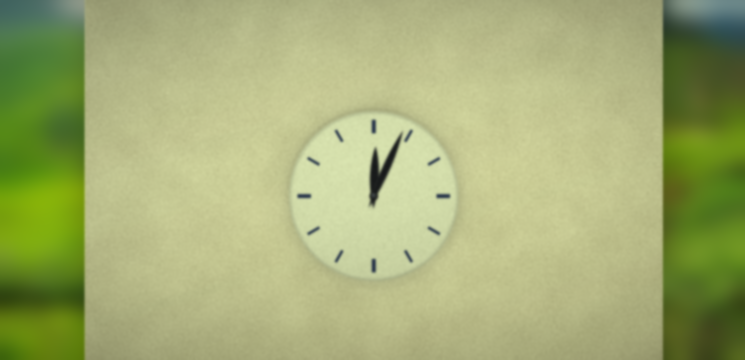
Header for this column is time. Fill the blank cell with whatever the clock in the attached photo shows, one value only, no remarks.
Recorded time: 12:04
